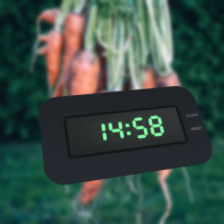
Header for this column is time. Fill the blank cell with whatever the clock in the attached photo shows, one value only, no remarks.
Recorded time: 14:58
